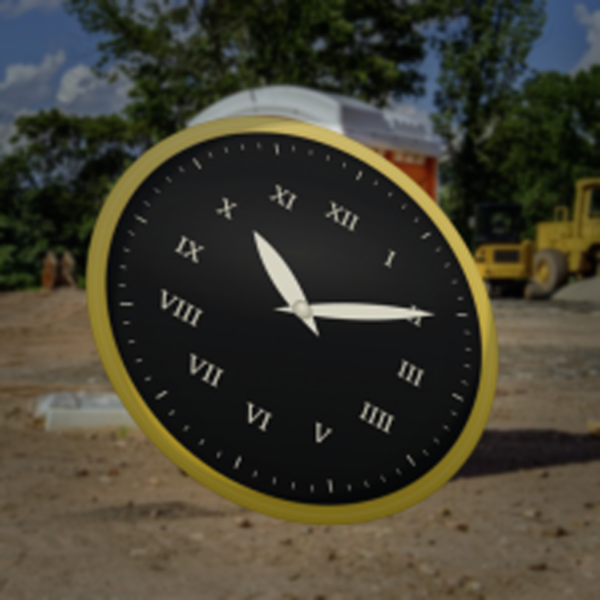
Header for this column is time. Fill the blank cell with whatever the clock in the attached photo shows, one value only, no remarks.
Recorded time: 10:10
